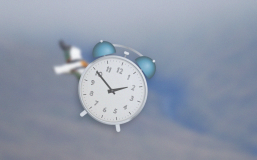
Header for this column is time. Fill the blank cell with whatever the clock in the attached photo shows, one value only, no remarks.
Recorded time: 1:50
